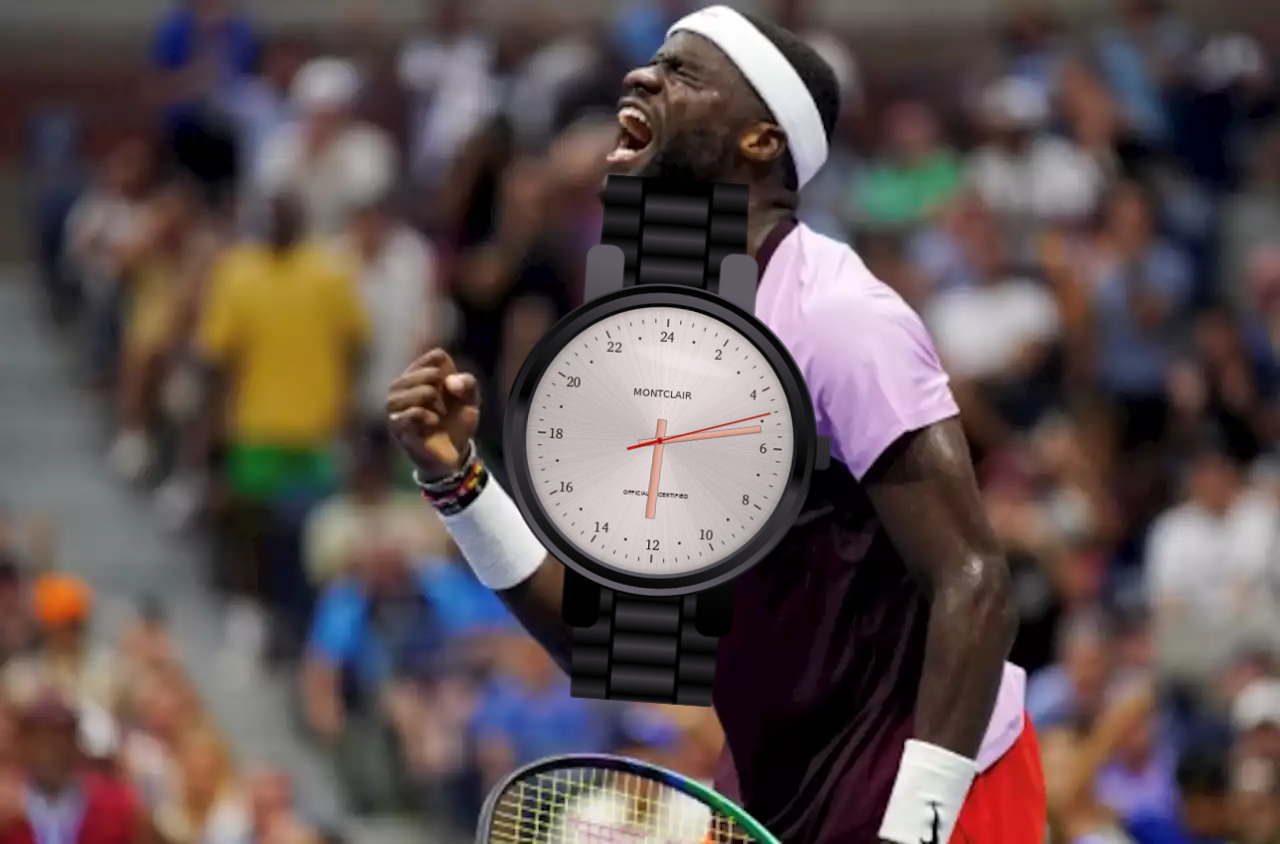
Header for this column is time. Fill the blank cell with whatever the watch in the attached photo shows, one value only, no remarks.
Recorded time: 12:13:12
